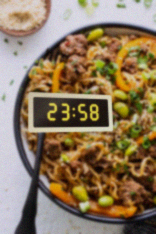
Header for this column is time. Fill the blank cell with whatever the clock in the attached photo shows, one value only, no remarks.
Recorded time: 23:58
